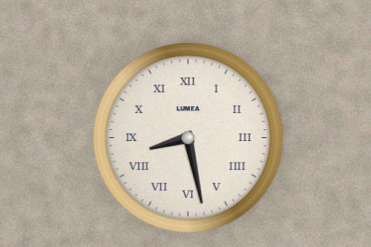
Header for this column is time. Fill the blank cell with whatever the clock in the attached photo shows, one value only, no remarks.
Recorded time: 8:28
